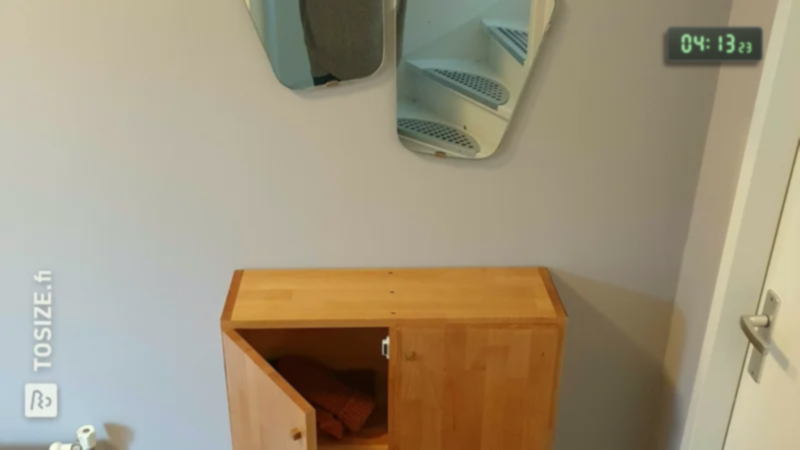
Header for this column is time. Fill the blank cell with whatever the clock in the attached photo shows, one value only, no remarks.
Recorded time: 4:13
